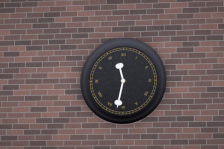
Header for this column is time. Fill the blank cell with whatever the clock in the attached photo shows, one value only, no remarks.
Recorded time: 11:32
